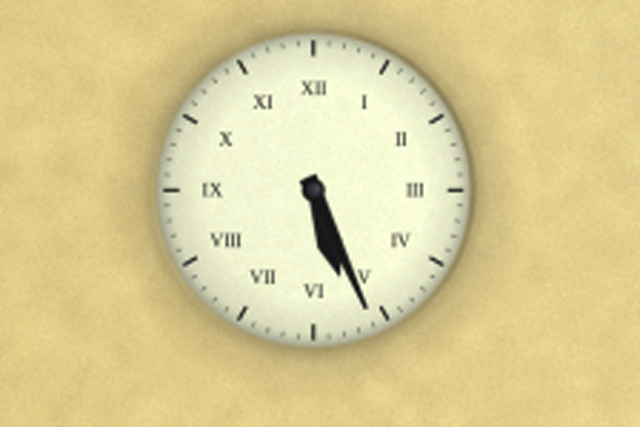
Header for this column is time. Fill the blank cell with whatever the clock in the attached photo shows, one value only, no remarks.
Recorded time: 5:26
